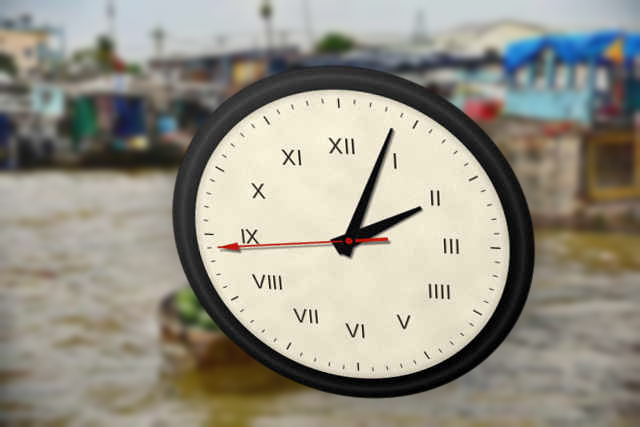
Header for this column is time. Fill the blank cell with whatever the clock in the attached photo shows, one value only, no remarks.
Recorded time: 2:03:44
